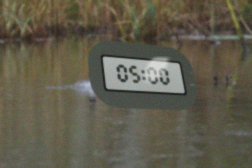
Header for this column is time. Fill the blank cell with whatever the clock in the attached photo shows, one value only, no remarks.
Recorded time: 5:00
